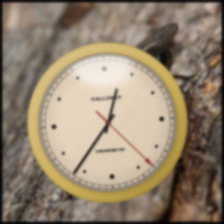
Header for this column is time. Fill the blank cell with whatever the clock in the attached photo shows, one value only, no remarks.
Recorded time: 12:36:23
